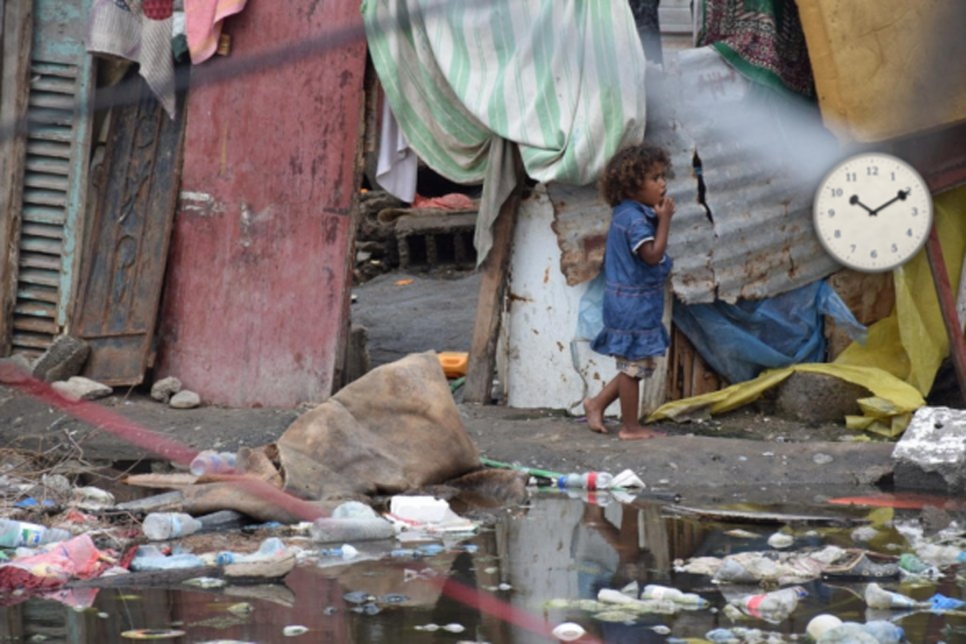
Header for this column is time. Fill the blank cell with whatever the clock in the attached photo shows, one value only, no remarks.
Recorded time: 10:10
